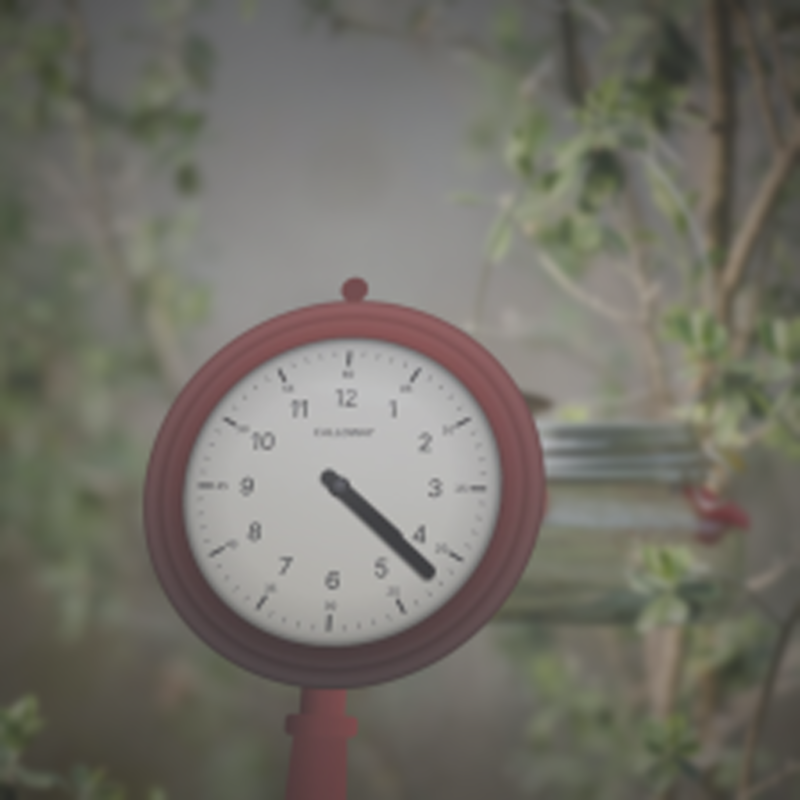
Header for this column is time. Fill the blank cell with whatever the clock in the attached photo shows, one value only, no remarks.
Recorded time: 4:22
